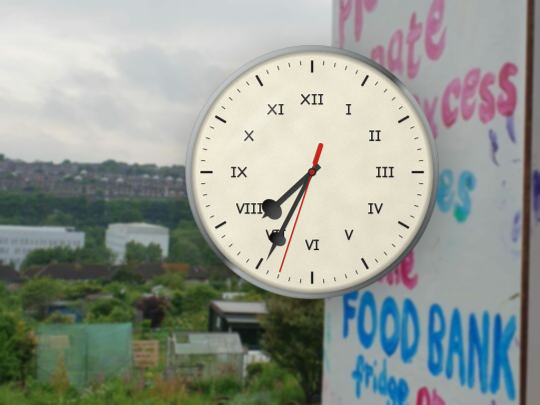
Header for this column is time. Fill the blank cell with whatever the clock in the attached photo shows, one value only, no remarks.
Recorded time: 7:34:33
